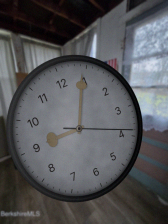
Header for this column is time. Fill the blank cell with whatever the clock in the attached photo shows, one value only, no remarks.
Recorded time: 9:04:19
